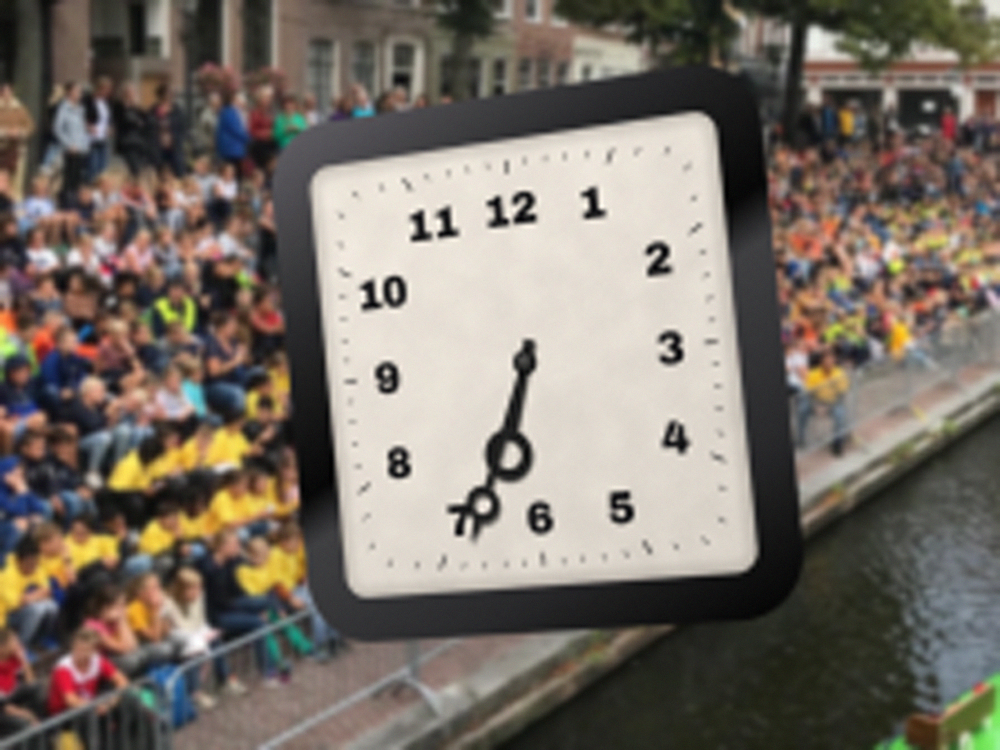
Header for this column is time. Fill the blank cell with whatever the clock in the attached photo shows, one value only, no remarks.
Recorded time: 6:34
